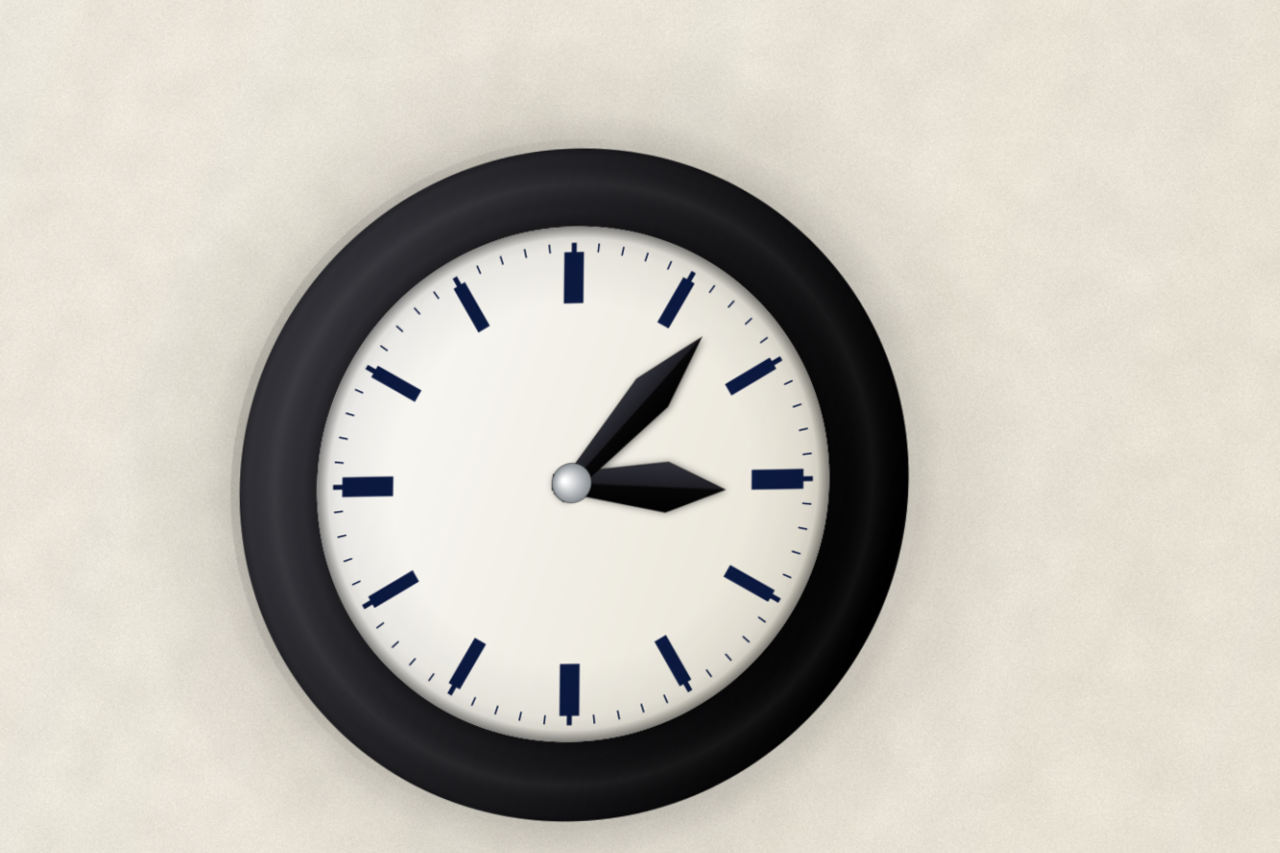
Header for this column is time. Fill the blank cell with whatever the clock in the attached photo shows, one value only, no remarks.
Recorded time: 3:07
